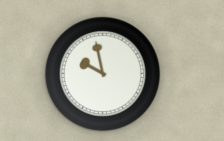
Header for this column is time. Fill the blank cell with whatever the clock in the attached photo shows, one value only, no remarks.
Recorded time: 9:58
